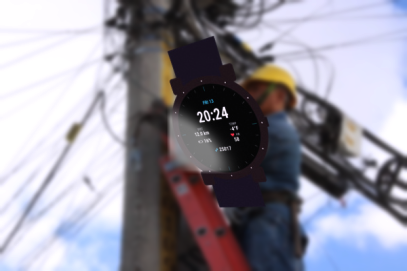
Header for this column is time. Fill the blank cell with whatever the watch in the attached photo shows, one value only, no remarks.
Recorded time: 20:24
